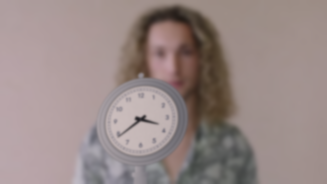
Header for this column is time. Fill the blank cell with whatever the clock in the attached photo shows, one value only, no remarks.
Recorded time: 3:39
